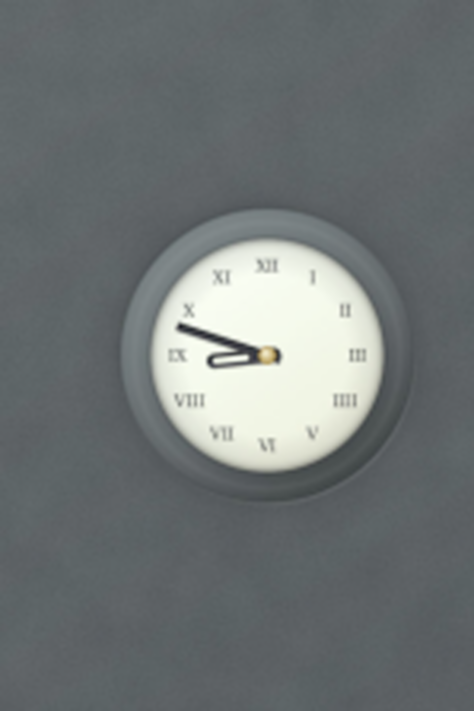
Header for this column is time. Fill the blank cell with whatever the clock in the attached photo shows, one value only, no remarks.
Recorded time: 8:48
